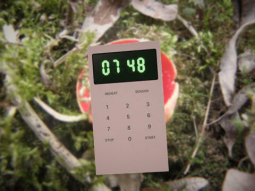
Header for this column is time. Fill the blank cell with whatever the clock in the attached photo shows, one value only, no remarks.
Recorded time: 7:48
